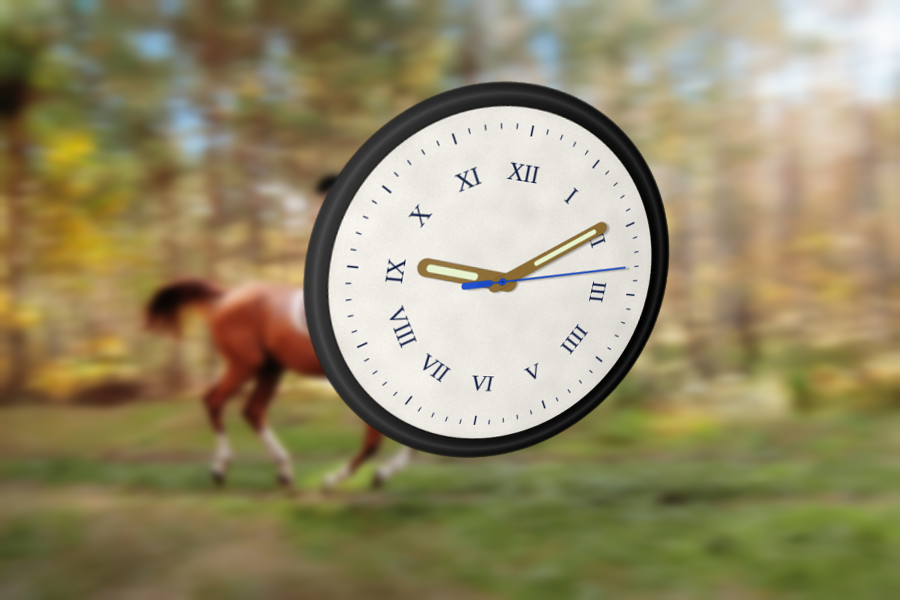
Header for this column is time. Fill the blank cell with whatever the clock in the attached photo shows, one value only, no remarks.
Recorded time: 9:09:13
